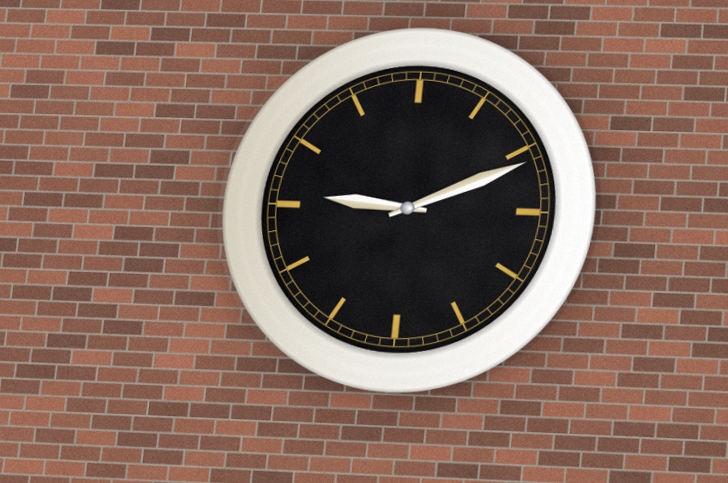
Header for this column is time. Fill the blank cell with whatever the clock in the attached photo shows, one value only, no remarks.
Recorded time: 9:11
